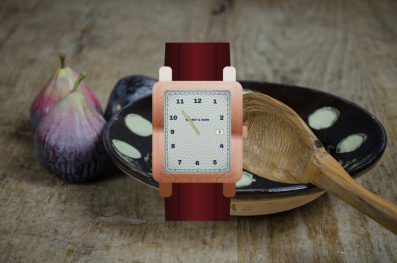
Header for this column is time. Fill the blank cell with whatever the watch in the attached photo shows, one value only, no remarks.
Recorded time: 10:54
